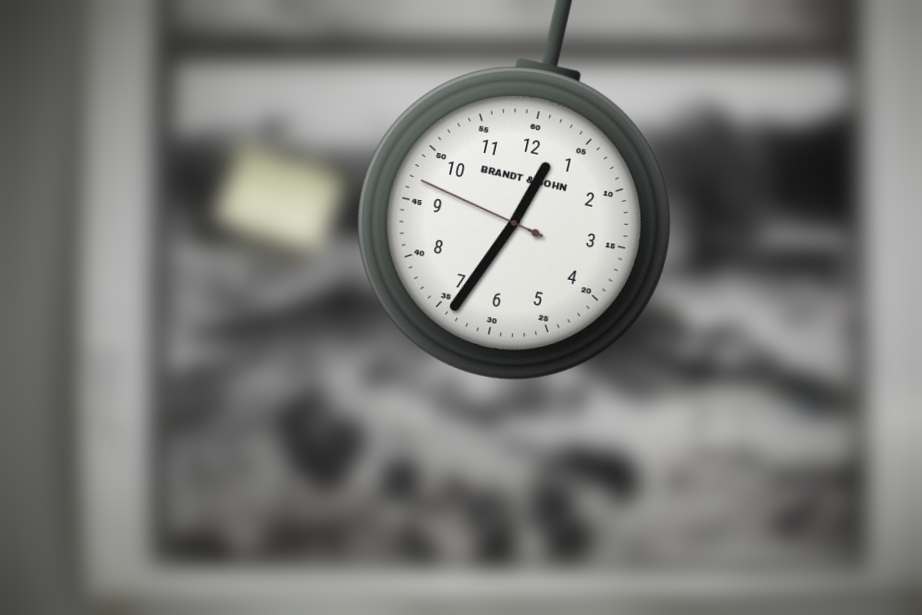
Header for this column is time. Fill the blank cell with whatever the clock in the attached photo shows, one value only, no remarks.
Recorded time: 12:33:47
